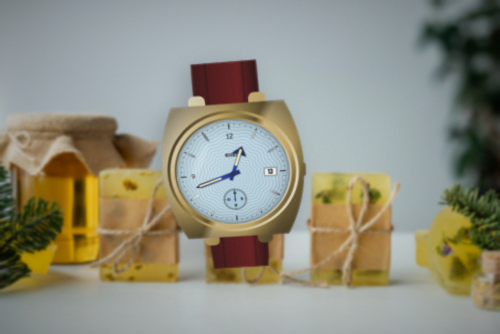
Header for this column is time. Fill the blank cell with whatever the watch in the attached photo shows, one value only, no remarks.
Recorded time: 12:42
